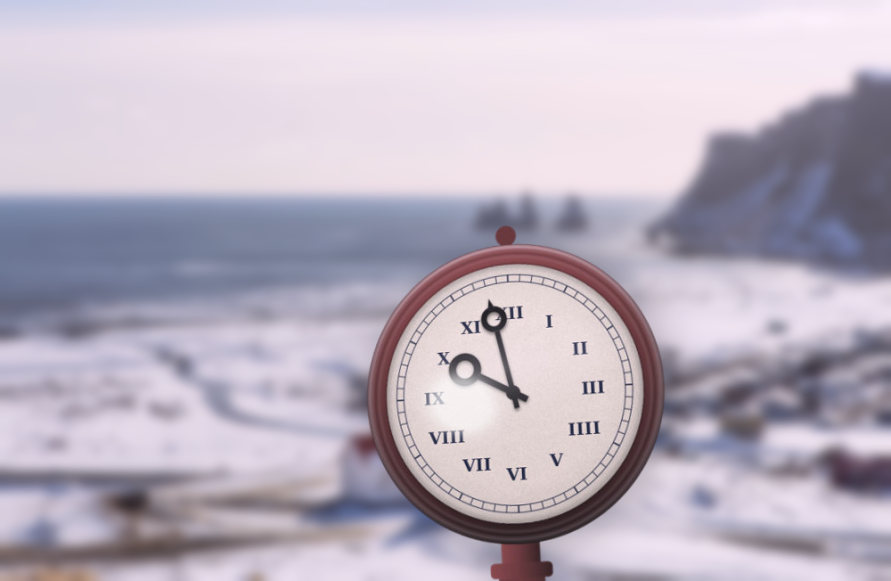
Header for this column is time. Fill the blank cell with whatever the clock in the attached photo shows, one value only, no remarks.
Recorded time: 9:58
